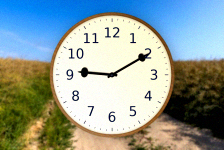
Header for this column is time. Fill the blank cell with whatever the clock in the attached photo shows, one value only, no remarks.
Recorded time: 9:10
